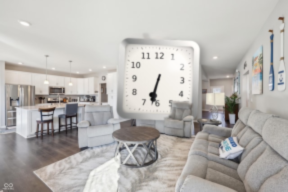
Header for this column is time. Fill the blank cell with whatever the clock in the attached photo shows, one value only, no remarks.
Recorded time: 6:32
